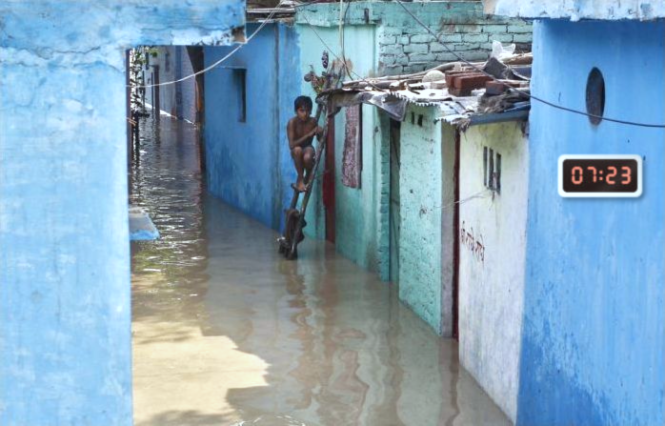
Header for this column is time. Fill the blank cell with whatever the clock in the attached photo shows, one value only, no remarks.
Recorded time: 7:23
